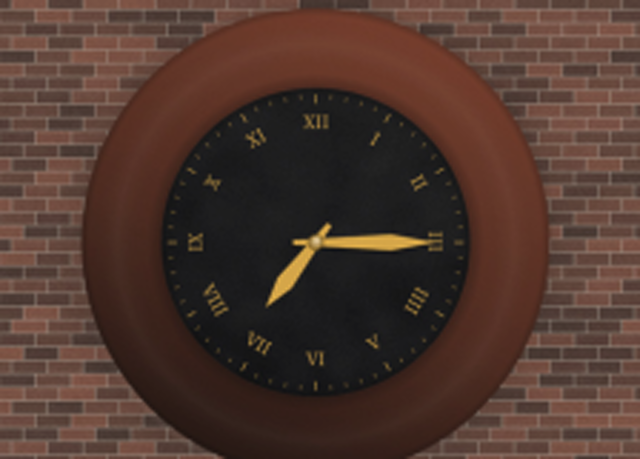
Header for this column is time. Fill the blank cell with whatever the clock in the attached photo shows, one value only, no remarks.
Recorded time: 7:15
